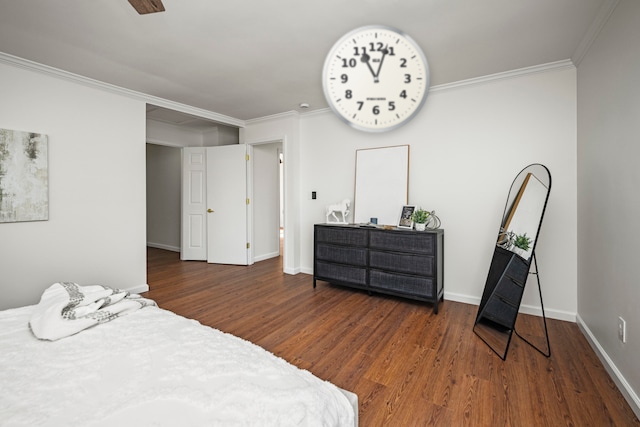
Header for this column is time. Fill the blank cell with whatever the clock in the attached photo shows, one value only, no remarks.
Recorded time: 11:03
